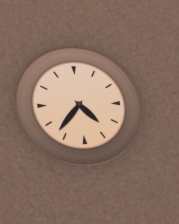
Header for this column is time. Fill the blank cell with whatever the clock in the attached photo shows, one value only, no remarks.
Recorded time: 4:37
